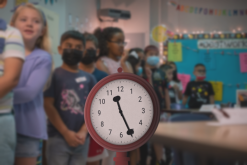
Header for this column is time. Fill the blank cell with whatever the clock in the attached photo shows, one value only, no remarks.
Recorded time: 11:26
